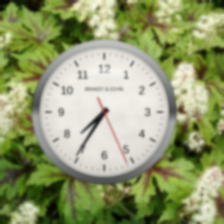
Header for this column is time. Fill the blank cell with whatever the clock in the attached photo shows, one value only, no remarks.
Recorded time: 7:35:26
